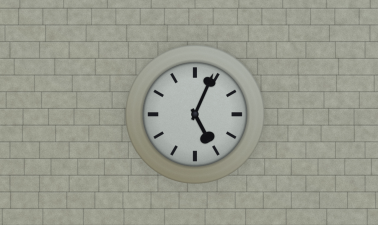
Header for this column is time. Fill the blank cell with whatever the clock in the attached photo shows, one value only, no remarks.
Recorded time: 5:04
